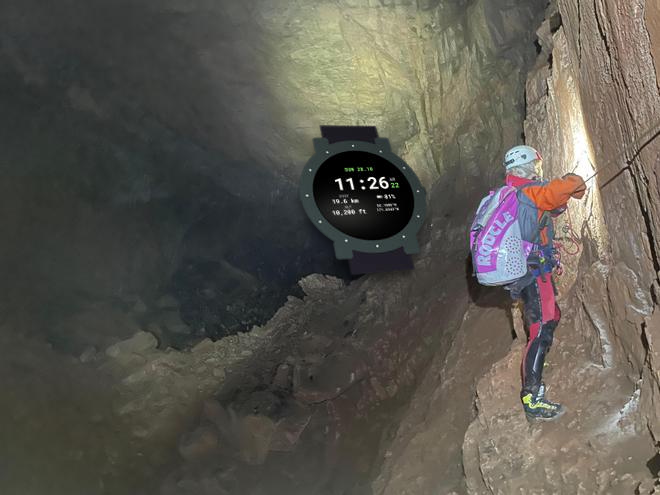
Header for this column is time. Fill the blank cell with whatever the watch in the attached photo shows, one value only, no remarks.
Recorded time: 11:26
